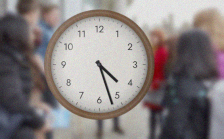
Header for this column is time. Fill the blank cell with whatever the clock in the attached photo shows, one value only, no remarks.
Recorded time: 4:27
